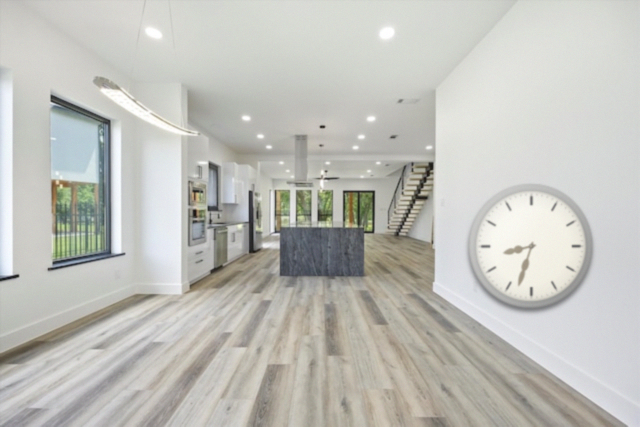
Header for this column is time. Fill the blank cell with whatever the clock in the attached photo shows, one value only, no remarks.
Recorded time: 8:33
